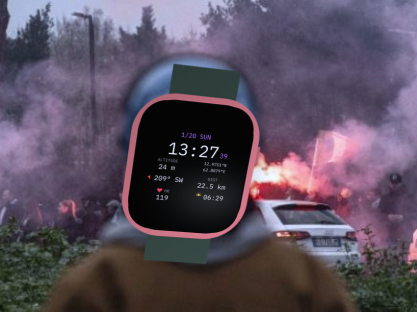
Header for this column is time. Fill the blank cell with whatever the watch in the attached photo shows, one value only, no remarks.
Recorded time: 13:27
